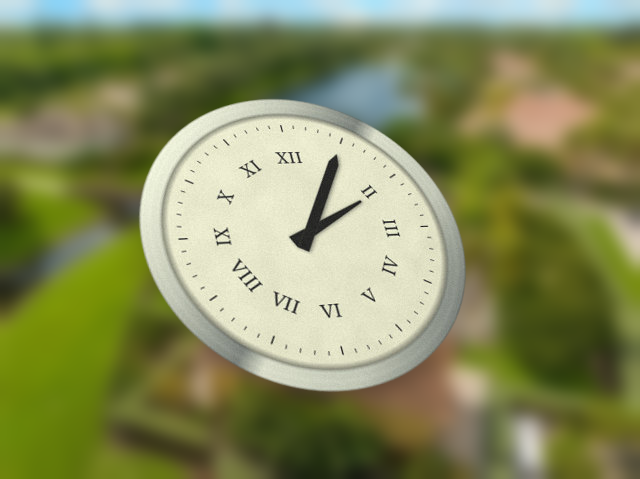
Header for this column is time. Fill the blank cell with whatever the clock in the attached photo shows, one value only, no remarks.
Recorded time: 2:05
